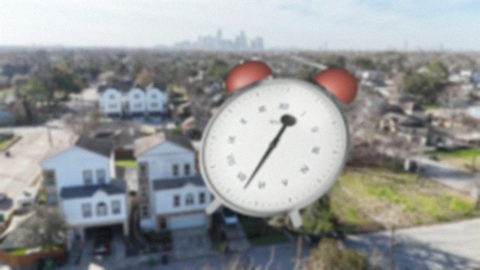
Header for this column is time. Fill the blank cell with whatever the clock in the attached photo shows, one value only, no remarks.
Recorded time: 12:33
